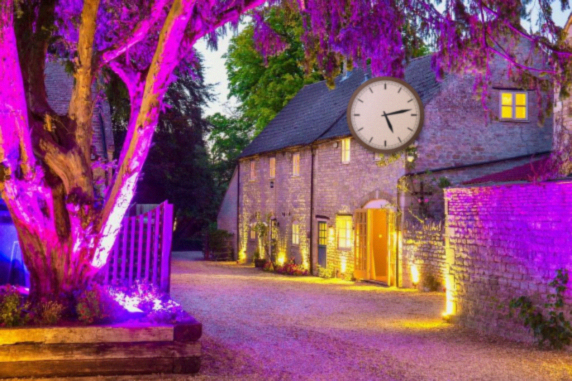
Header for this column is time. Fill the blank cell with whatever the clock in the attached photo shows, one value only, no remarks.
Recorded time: 5:13
